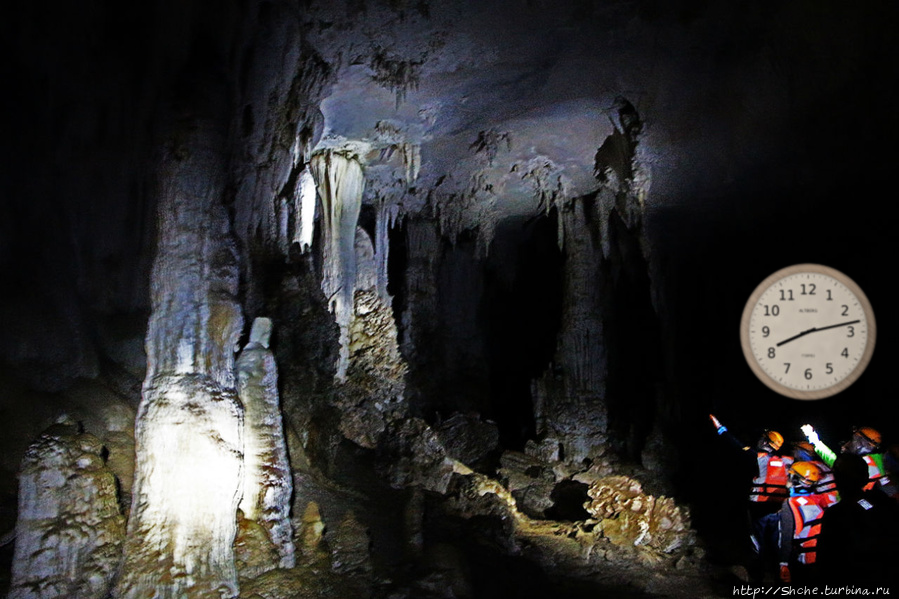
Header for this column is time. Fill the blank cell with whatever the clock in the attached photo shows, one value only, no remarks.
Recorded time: 8:13
